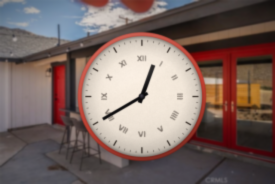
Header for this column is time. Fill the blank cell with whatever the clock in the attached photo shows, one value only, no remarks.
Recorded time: 12:40
